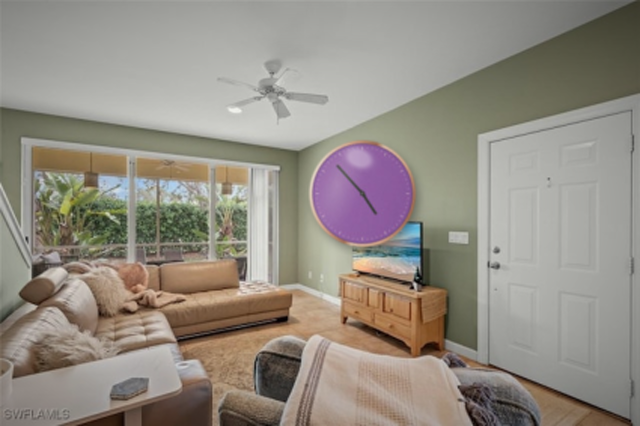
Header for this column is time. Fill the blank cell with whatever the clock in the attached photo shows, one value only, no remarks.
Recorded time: 4:53
